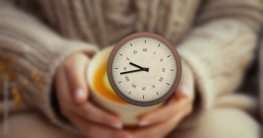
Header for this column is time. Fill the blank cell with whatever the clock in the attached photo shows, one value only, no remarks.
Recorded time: 9:43
